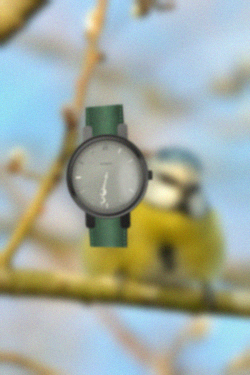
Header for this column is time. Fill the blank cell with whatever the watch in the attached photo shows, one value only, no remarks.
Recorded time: 6:32
